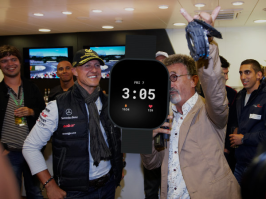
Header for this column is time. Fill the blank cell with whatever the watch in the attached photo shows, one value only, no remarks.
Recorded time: 3:05
